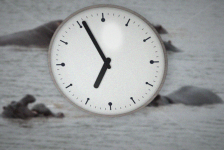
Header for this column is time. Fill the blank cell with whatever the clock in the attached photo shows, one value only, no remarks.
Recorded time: 6:56
